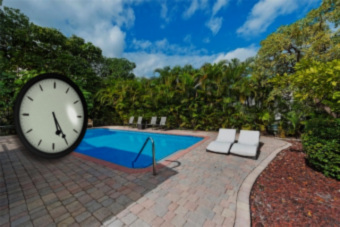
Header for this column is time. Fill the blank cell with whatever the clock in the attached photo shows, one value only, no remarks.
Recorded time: 5:25
